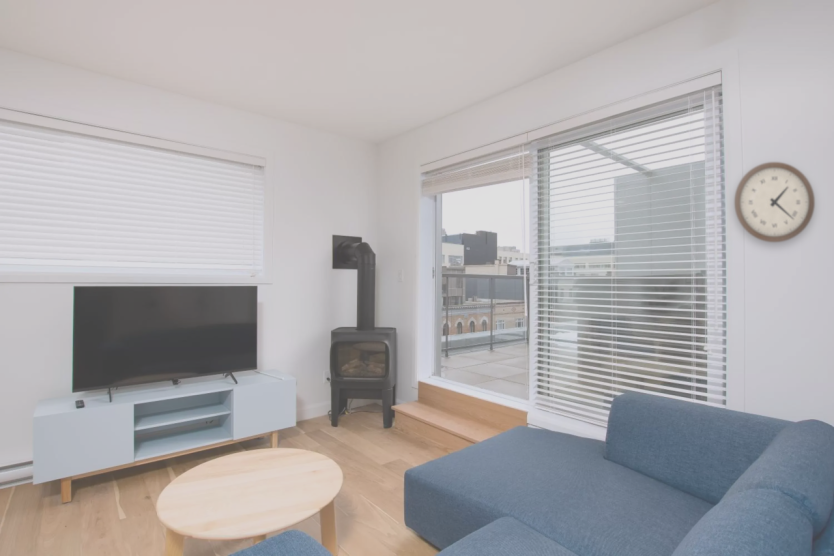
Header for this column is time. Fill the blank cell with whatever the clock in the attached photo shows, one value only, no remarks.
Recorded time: 1:22
